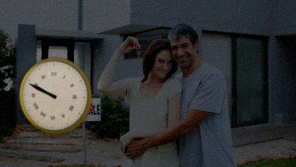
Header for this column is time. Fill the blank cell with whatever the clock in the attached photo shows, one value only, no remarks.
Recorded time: 9:49
